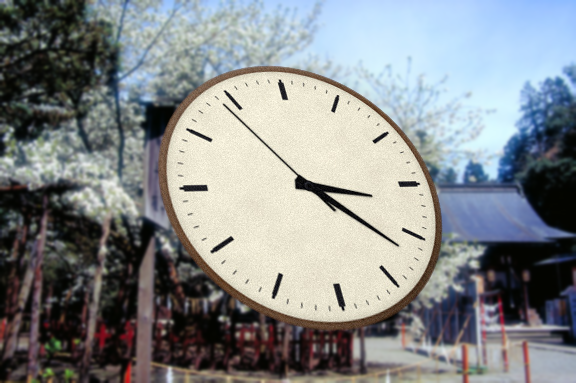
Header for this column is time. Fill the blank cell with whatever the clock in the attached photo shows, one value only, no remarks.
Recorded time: 3:21:54
